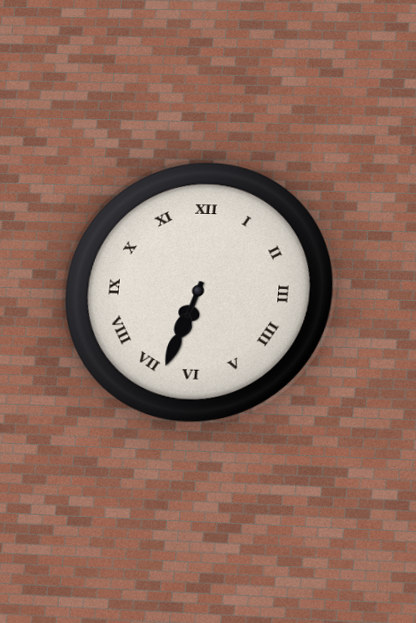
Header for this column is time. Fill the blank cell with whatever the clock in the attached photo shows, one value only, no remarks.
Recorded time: 6:33
